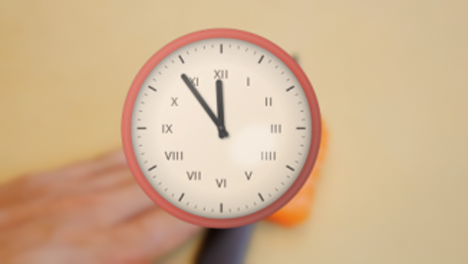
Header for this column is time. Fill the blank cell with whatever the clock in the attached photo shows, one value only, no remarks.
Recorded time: 11:54
